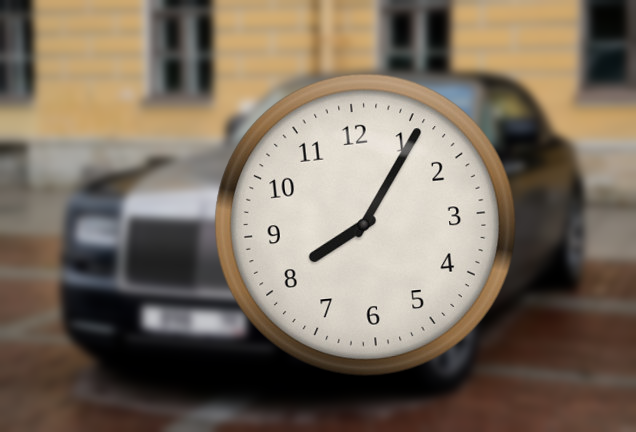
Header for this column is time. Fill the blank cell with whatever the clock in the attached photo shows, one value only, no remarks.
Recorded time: 8:06
